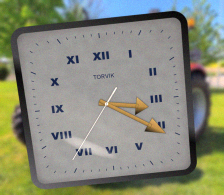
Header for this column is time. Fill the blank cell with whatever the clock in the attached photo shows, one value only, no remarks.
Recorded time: 3:20:36
